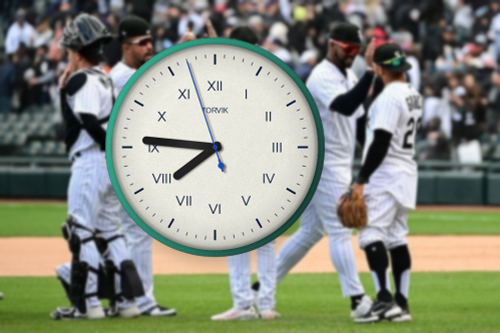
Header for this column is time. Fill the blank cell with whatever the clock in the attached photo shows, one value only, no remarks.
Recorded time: 7:45:57
